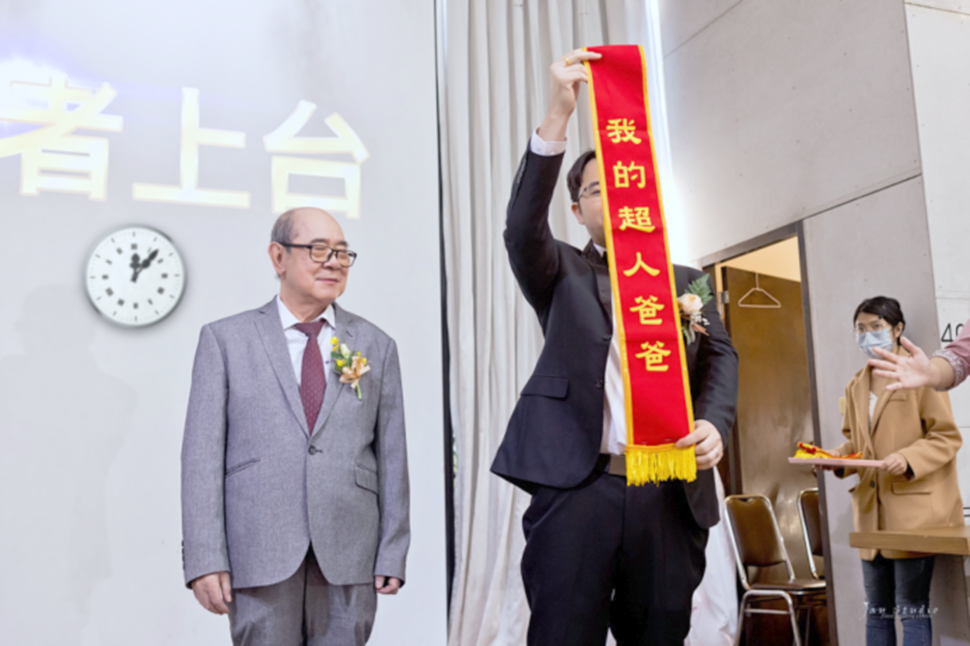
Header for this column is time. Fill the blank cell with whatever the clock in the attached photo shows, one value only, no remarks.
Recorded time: 12:07
